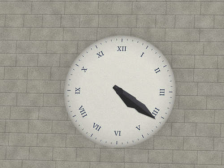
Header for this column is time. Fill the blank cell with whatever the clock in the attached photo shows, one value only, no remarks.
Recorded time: 4:21
